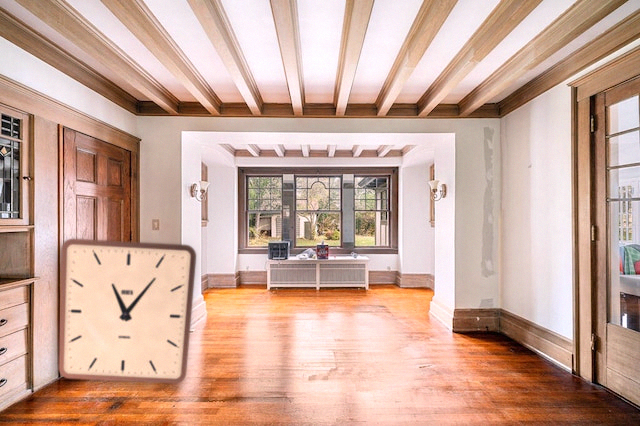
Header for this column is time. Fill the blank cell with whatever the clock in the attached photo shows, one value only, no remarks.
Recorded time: 11:06
